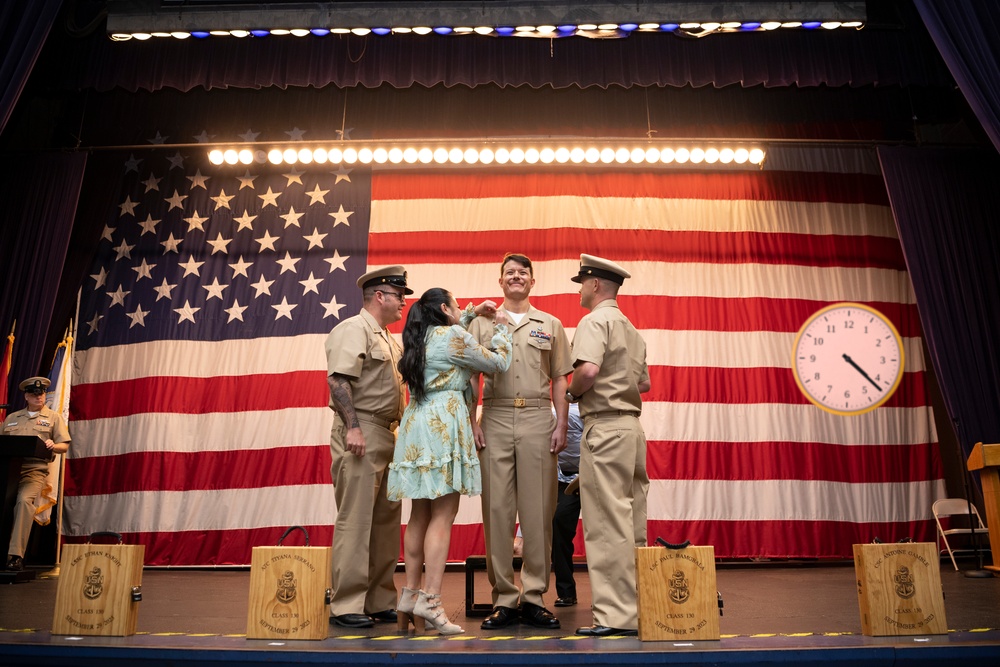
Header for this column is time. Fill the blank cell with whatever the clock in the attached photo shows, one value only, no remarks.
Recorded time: 4:22
